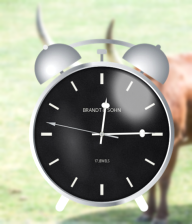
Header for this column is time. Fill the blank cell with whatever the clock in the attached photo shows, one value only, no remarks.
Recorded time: 12:14:47
